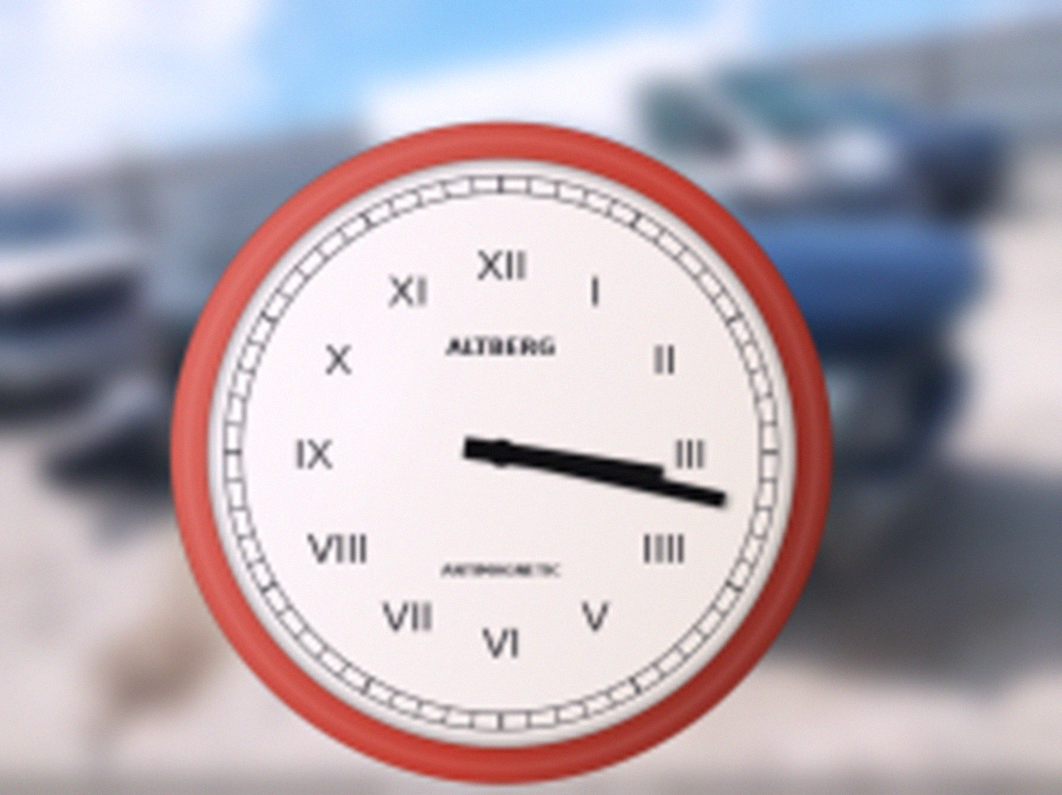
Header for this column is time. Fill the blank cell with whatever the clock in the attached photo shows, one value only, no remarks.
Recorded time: 3:17
